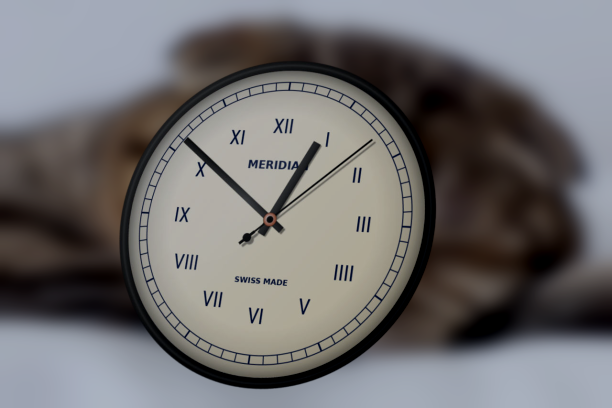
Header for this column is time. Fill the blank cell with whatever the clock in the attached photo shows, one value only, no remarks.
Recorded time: 12:51:08
